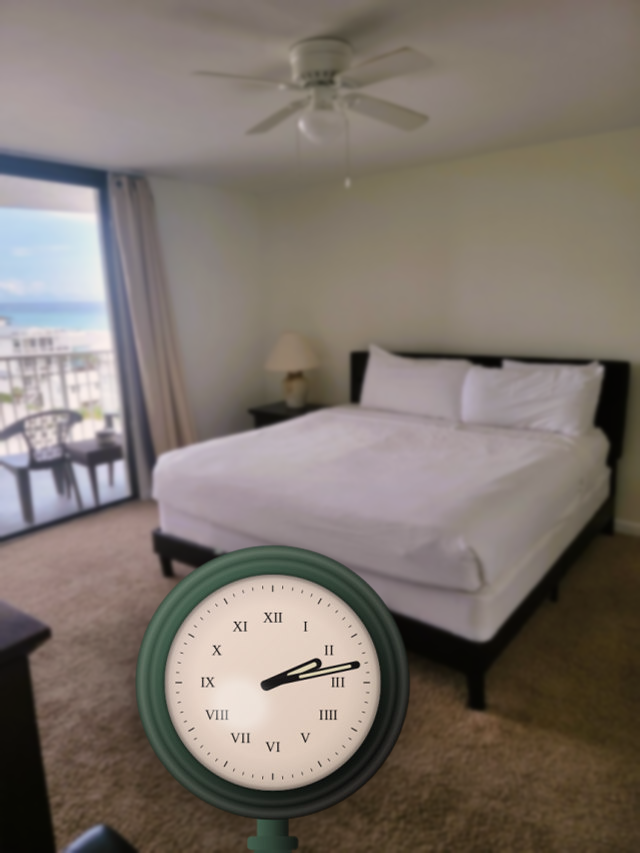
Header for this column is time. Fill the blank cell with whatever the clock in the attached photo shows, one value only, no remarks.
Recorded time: 2:13
